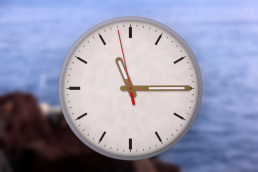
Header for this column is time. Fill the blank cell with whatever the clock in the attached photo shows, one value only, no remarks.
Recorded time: 11:14:58
